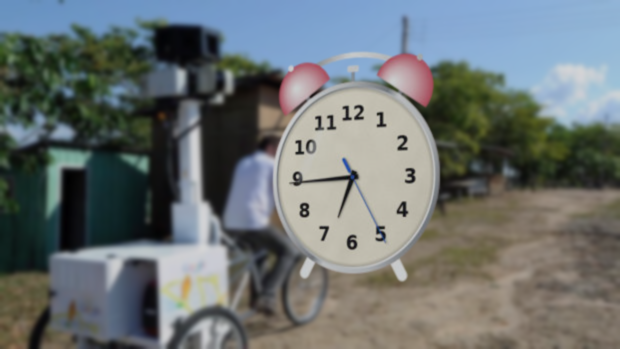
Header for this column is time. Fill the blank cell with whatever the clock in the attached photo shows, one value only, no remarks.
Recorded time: 6:44:25
